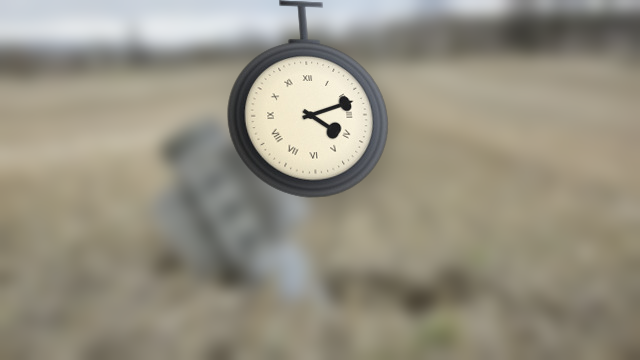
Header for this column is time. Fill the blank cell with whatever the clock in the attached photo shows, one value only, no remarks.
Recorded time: 4:12
